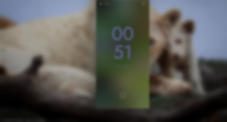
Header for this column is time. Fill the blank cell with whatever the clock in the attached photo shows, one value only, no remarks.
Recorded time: 0:51
